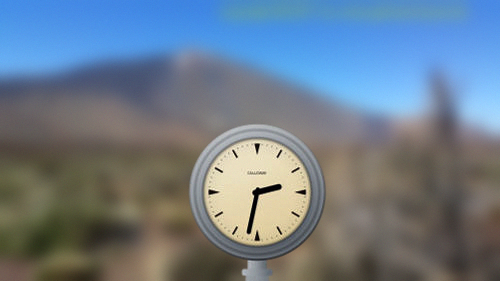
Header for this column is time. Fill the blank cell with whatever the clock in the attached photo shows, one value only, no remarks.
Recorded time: 2:32
